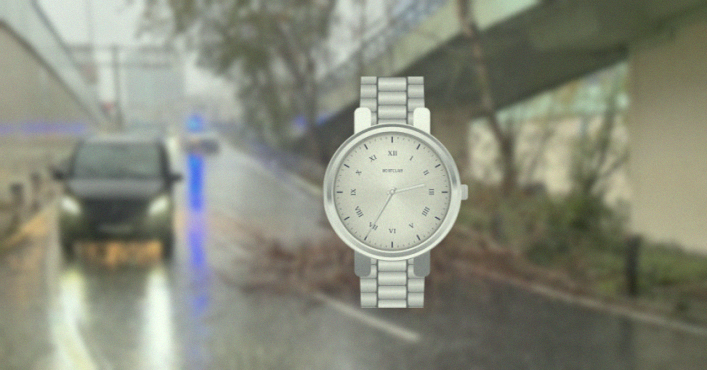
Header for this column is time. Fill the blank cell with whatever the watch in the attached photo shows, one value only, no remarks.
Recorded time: 2:35
